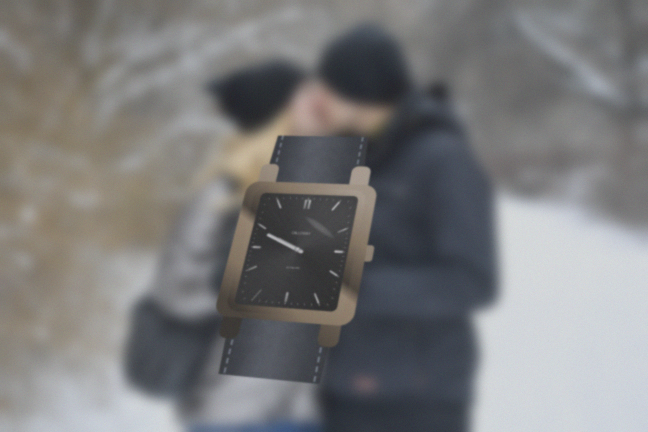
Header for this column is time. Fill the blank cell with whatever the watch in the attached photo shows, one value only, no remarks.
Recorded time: 9:49
